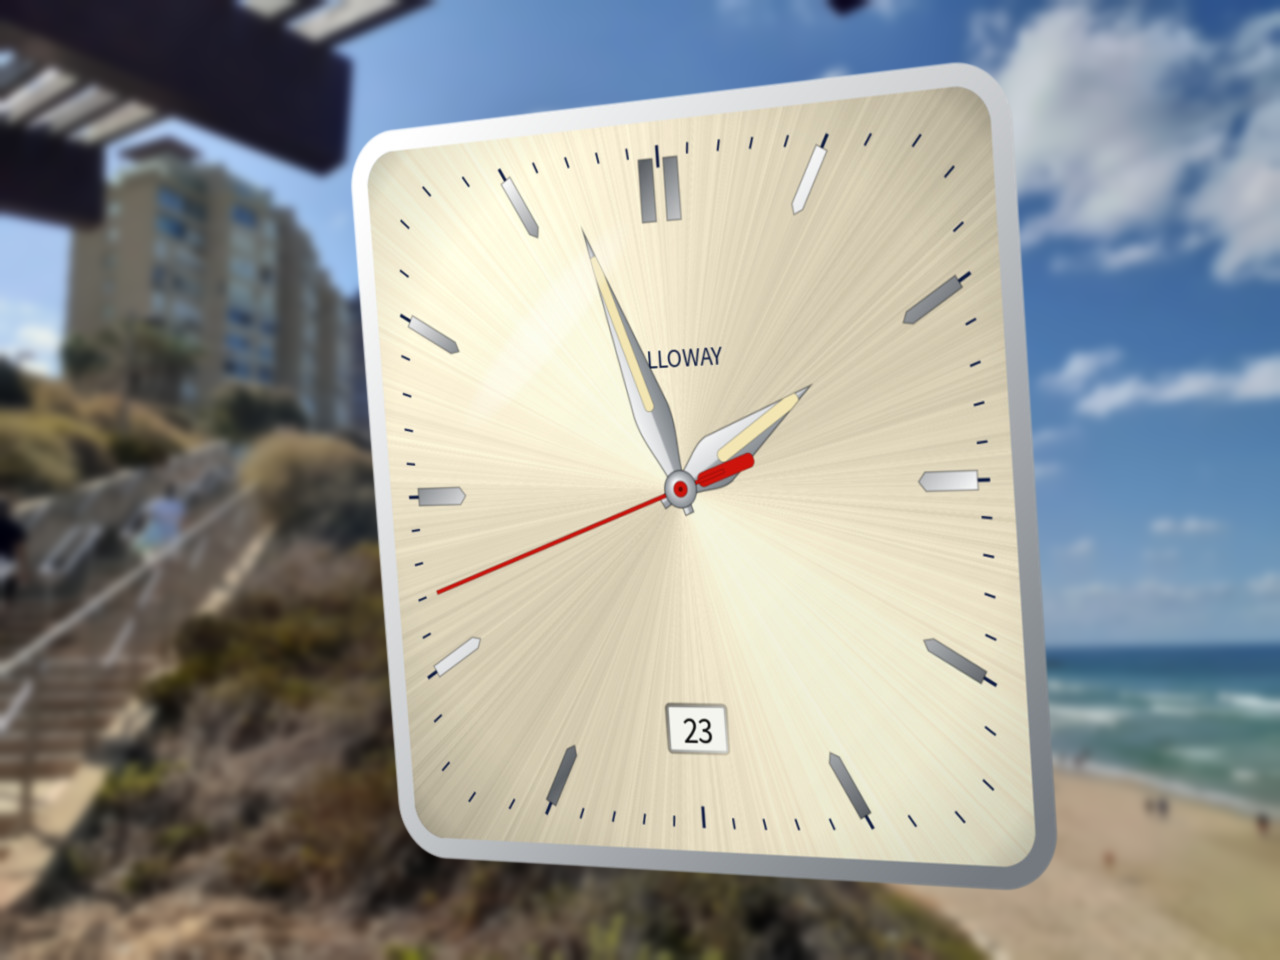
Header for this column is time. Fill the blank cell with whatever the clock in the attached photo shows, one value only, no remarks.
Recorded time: 1:56:42
